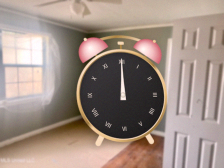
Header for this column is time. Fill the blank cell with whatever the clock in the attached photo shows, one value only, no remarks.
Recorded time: 12:00
